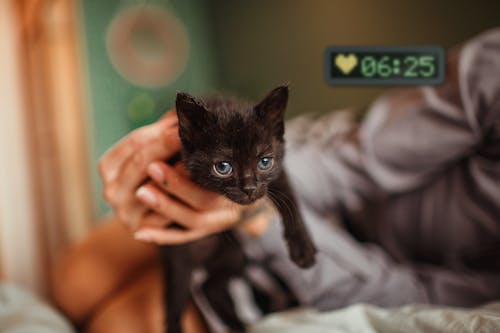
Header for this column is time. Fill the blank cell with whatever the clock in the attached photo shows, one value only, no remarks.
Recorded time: 6:25
